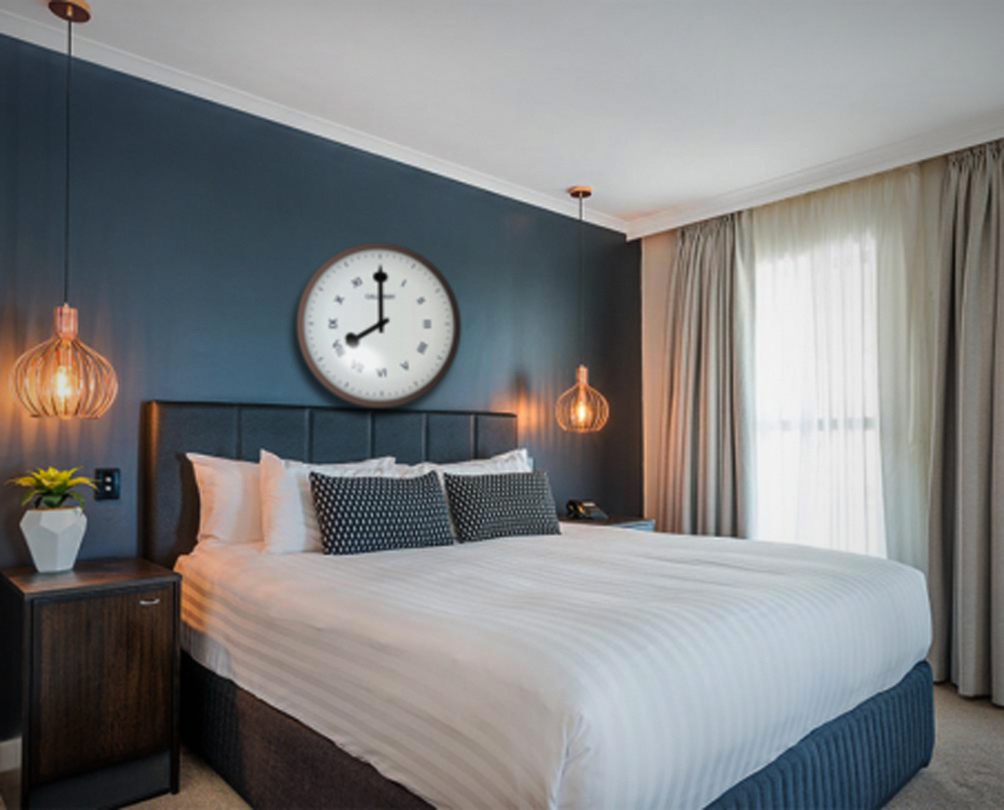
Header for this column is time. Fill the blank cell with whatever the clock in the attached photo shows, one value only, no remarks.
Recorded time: 8:00
